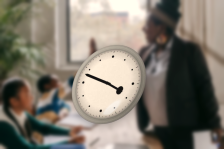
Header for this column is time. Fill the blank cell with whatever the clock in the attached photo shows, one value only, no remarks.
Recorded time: 3:48
